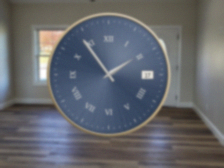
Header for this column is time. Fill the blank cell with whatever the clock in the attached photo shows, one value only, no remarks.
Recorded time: 1:54
